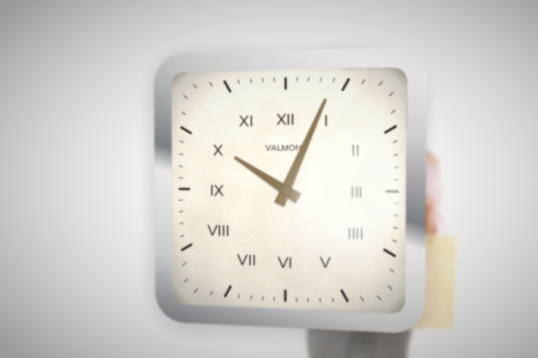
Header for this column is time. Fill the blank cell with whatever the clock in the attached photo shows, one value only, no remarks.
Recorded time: 10:04
